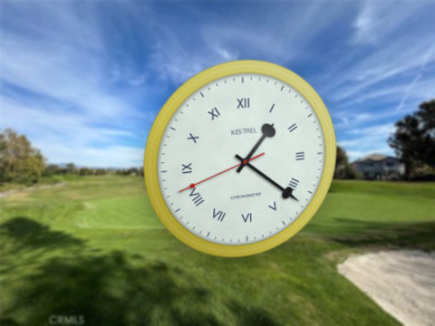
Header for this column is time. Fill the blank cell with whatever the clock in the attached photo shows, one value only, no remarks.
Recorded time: 1:21:42
